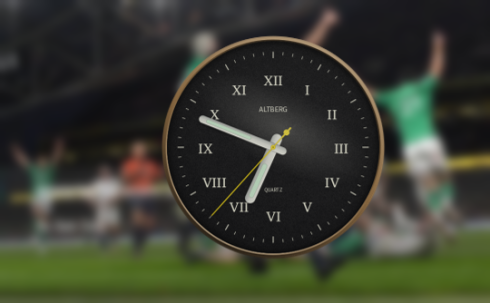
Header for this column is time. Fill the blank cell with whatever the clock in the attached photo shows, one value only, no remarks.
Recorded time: 6:48:37
